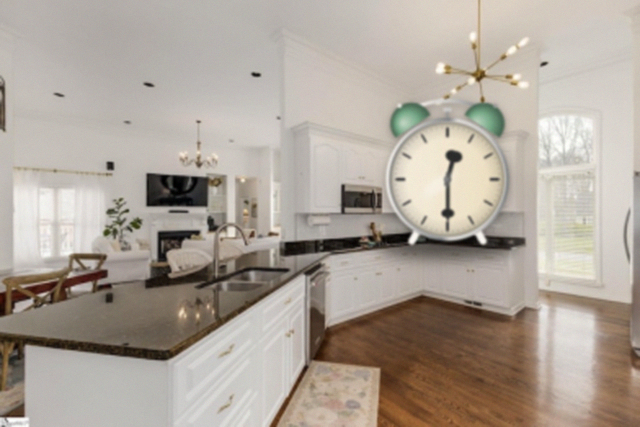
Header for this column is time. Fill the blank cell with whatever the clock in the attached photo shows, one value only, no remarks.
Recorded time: 12:30
